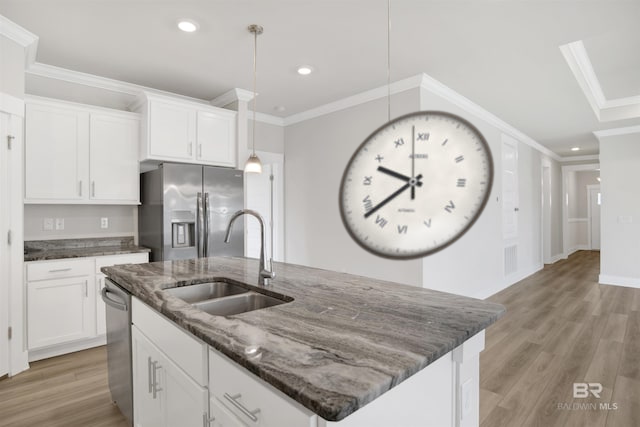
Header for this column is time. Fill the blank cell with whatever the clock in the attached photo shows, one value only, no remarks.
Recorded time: 9:37:58
